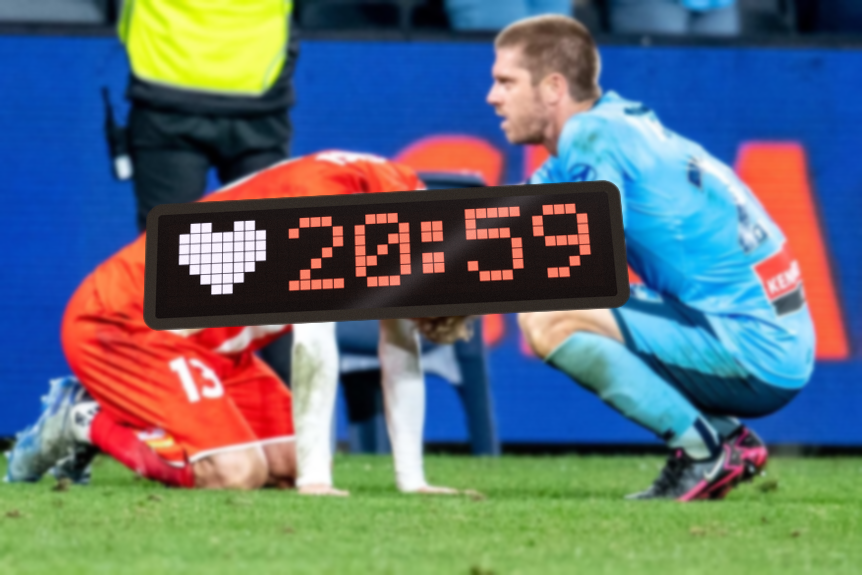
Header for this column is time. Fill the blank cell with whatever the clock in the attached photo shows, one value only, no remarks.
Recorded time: 20:59
